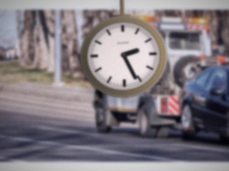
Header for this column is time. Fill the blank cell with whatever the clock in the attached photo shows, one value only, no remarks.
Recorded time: 2:26
